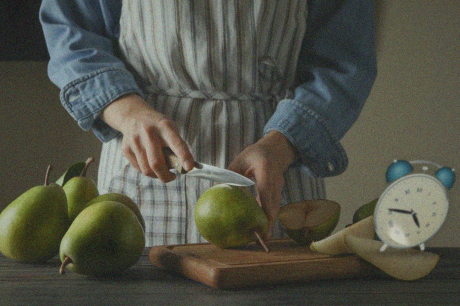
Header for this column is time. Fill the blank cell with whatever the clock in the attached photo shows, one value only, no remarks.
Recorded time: 4:46
